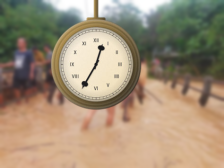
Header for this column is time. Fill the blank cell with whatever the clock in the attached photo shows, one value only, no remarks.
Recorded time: 12:35
